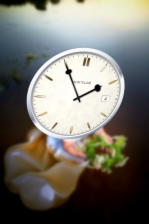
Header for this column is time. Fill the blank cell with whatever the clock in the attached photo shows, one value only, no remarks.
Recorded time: 1:55
